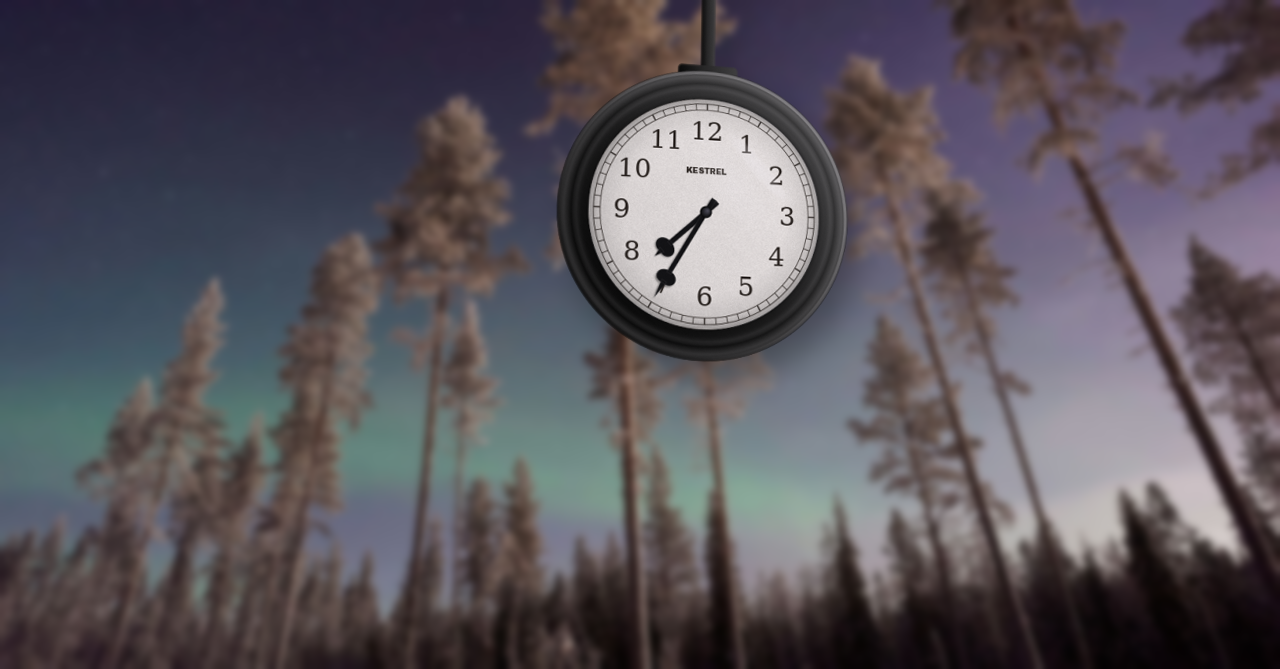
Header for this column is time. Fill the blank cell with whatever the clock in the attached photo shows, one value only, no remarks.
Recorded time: 7:35
